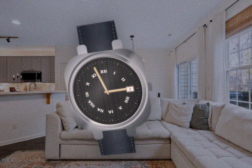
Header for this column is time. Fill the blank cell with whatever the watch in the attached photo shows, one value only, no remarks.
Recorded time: 2:57
